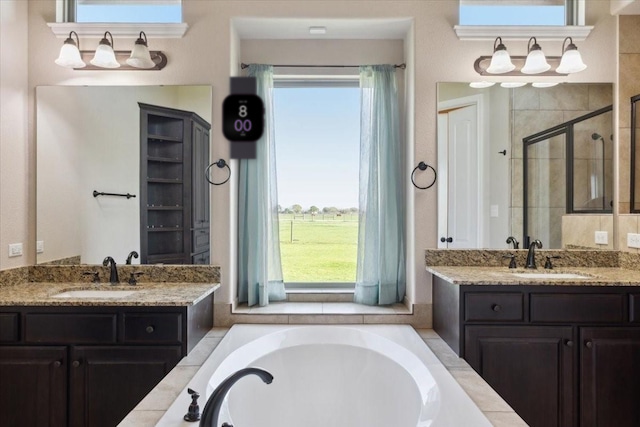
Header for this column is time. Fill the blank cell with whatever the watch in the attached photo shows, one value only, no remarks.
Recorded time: 8:00
